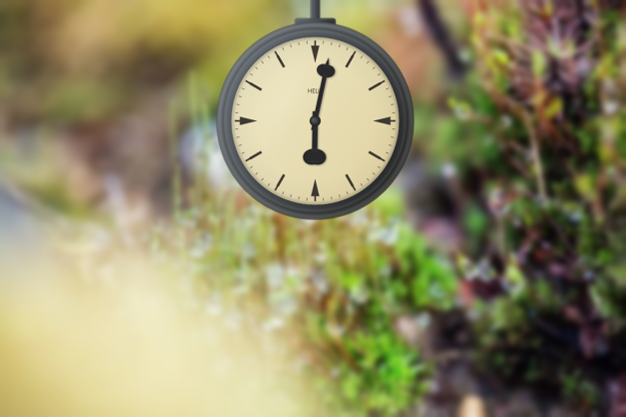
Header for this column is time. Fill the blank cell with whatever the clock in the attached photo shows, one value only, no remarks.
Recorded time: 6:02
